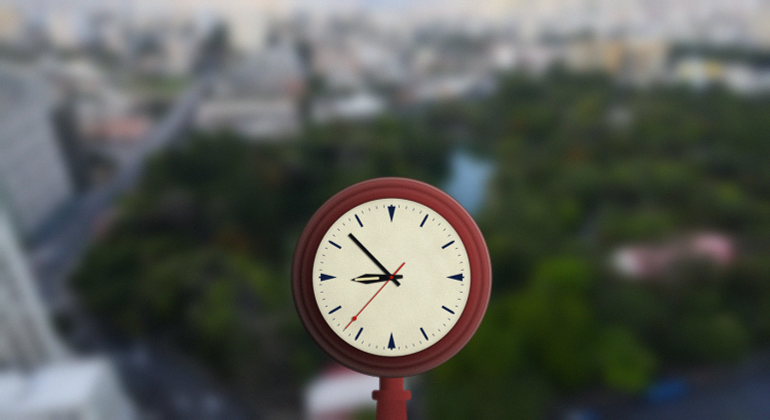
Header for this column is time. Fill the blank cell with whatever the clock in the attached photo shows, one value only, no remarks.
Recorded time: 8:52:37
